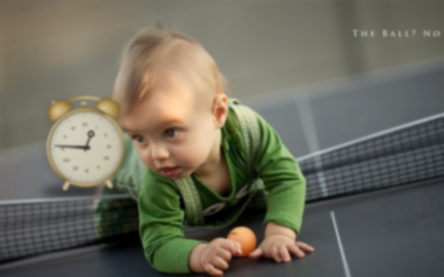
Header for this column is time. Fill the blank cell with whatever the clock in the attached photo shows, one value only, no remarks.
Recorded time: 12:46
